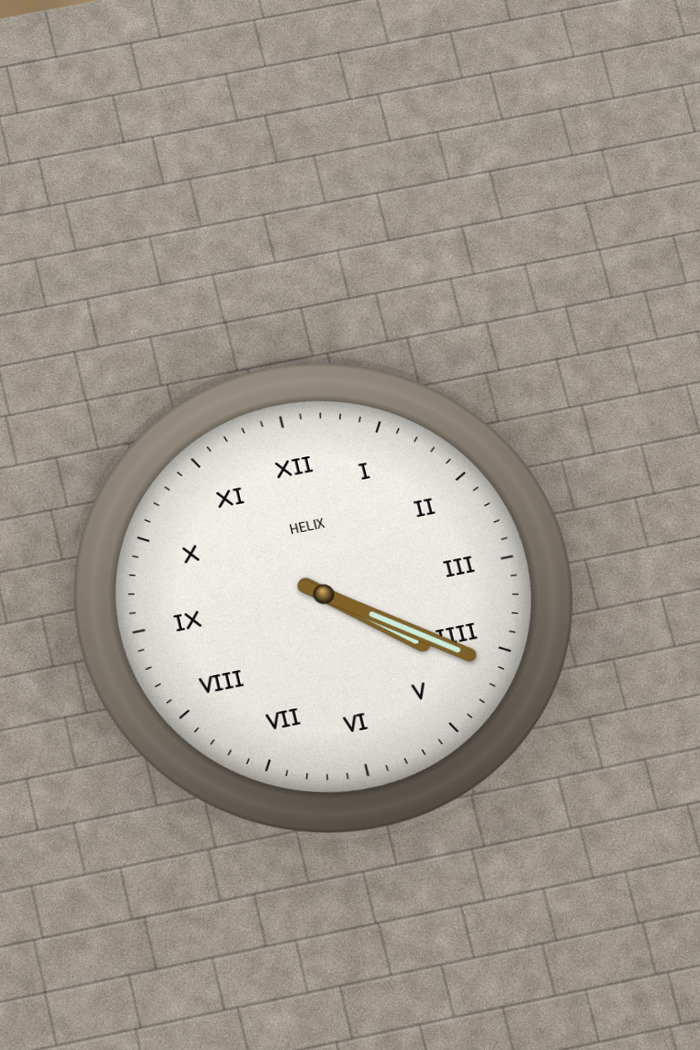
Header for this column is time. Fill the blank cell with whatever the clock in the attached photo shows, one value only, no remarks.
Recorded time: 4:21
